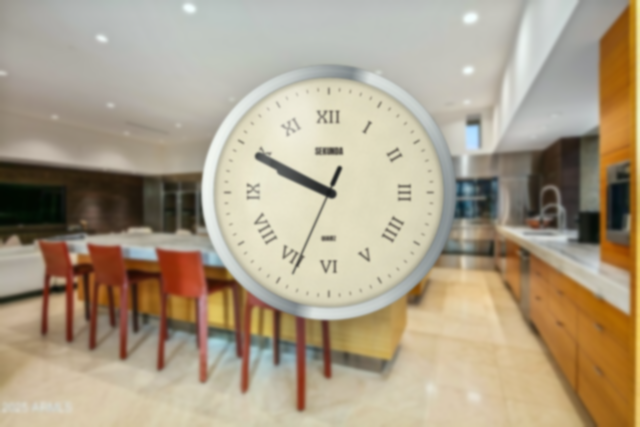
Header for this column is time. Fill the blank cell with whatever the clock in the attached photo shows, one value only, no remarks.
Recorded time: 9:49:34
